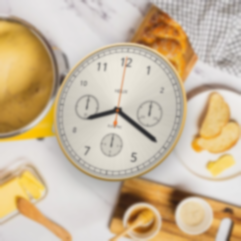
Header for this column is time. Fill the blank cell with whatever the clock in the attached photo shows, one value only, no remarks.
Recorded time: 8:20
